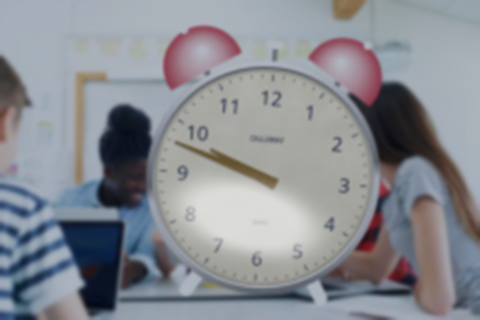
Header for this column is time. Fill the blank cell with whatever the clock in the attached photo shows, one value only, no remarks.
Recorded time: 9:48
